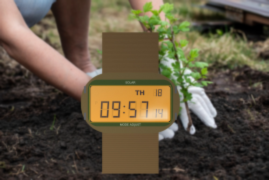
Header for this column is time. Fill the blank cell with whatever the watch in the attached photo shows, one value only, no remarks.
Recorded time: 9:57
